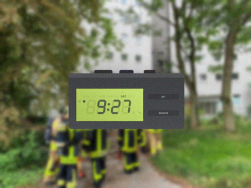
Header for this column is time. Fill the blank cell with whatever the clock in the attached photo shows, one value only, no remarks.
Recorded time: 9:27
